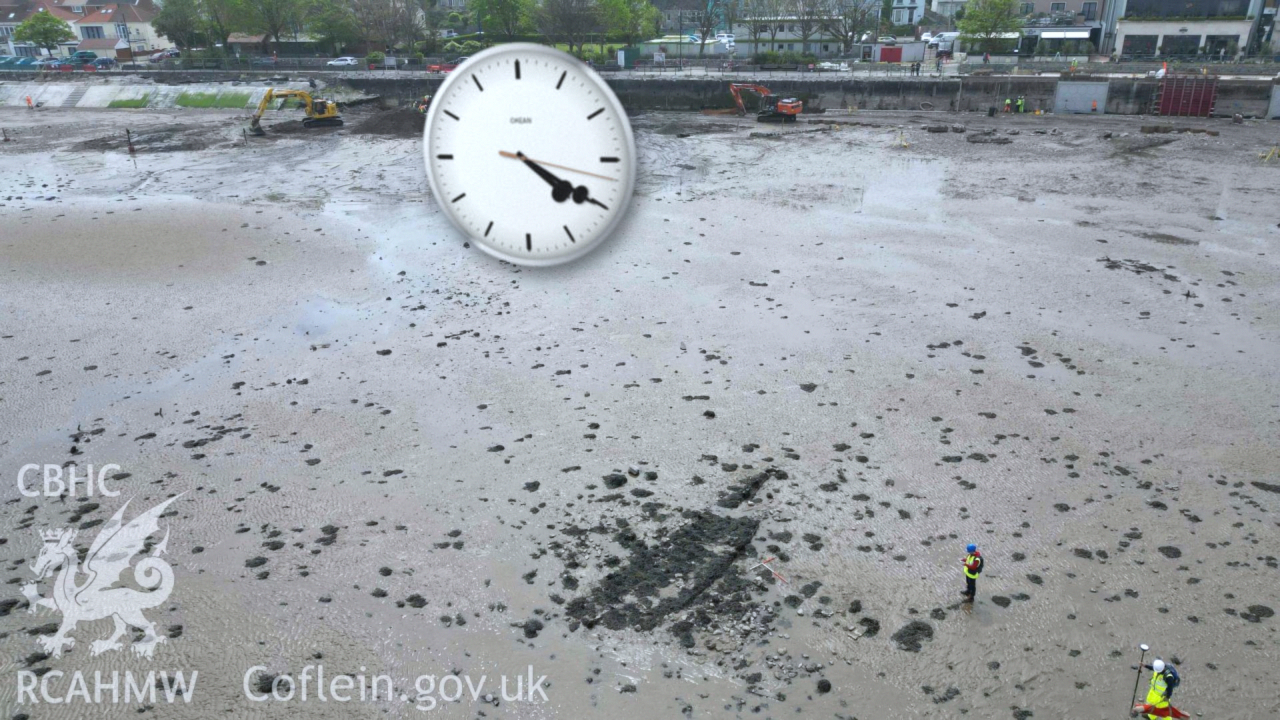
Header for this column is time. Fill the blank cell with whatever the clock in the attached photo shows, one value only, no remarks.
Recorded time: 4:20:17
